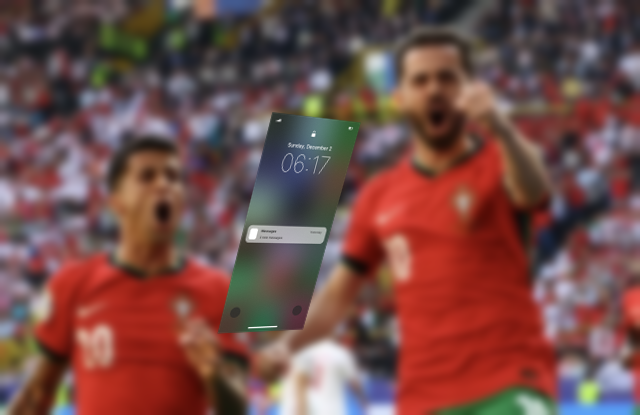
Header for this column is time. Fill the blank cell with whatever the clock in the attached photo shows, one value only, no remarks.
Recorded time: 6:17
